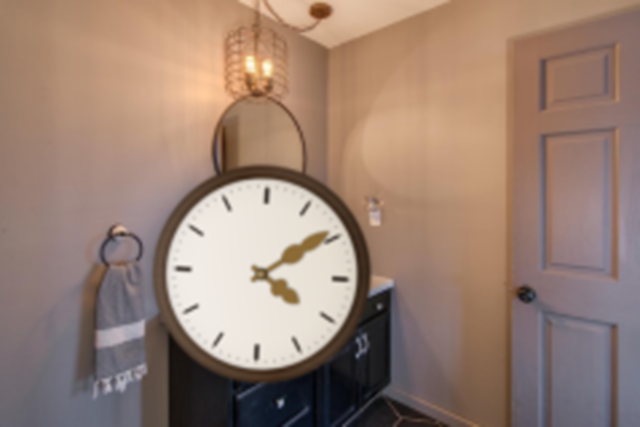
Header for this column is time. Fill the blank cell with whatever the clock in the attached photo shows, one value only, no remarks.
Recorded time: 4:09
